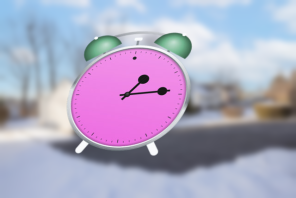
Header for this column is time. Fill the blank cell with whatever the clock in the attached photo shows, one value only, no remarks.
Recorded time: 1:14
